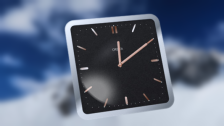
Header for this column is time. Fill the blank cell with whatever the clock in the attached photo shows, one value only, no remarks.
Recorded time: 12:10
